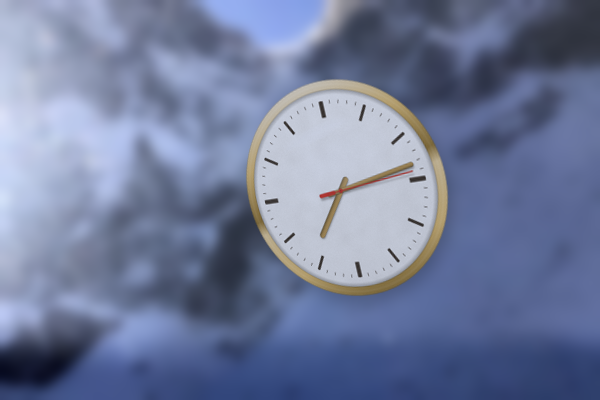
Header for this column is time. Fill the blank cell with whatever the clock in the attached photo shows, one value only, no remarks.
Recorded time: 7:13:14
